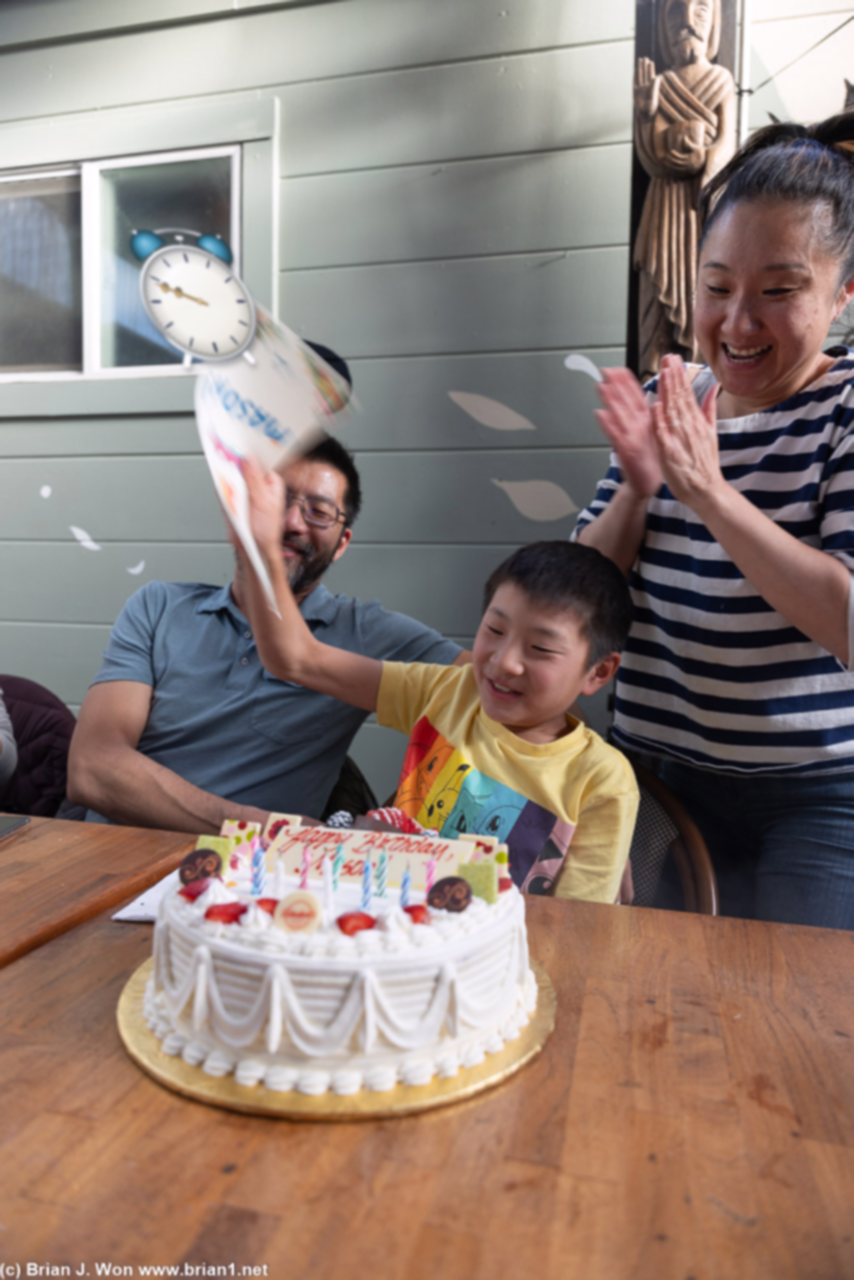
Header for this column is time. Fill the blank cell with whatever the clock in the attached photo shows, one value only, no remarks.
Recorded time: 9:49
